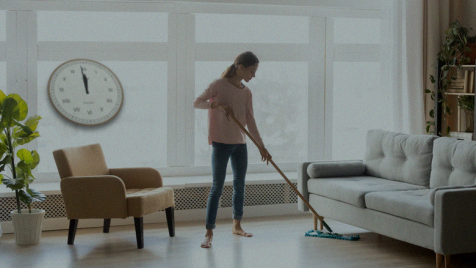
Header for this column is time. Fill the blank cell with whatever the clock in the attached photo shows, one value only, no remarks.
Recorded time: 11:59
